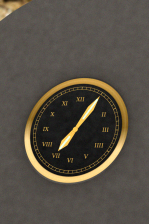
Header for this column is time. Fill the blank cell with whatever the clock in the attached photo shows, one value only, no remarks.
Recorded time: 7:05
